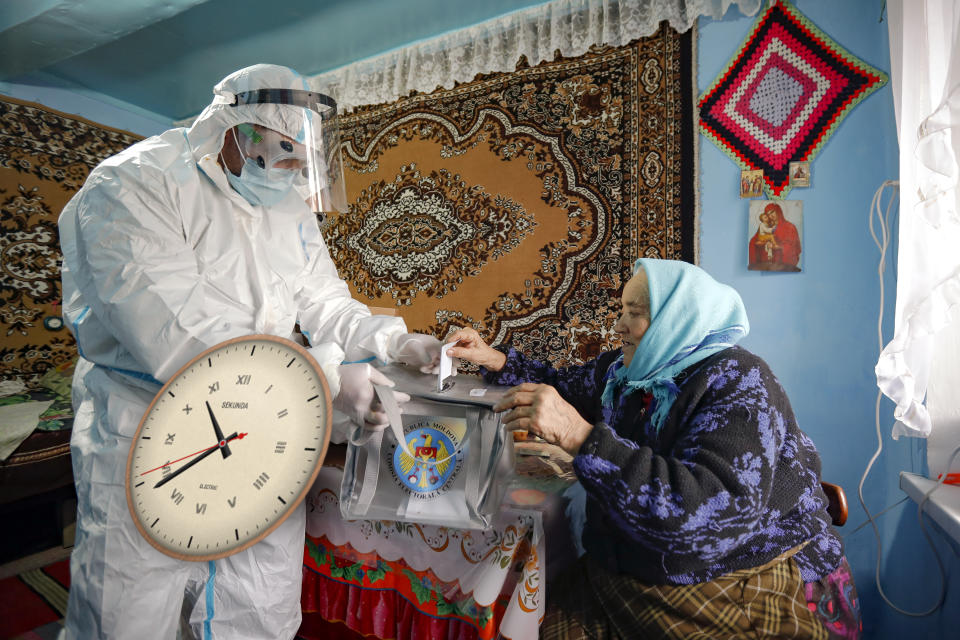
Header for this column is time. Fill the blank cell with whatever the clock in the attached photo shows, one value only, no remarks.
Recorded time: 10:38:41
